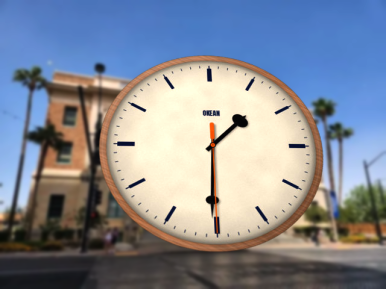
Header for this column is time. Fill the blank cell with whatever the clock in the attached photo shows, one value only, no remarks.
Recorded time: 1:30:30
